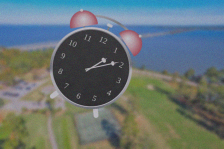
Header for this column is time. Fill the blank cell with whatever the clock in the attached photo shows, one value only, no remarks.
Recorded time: 1:09
